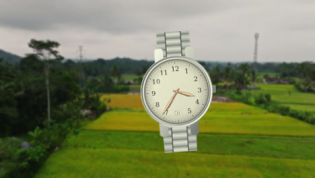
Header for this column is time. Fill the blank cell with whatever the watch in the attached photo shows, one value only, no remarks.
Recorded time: 3:36
